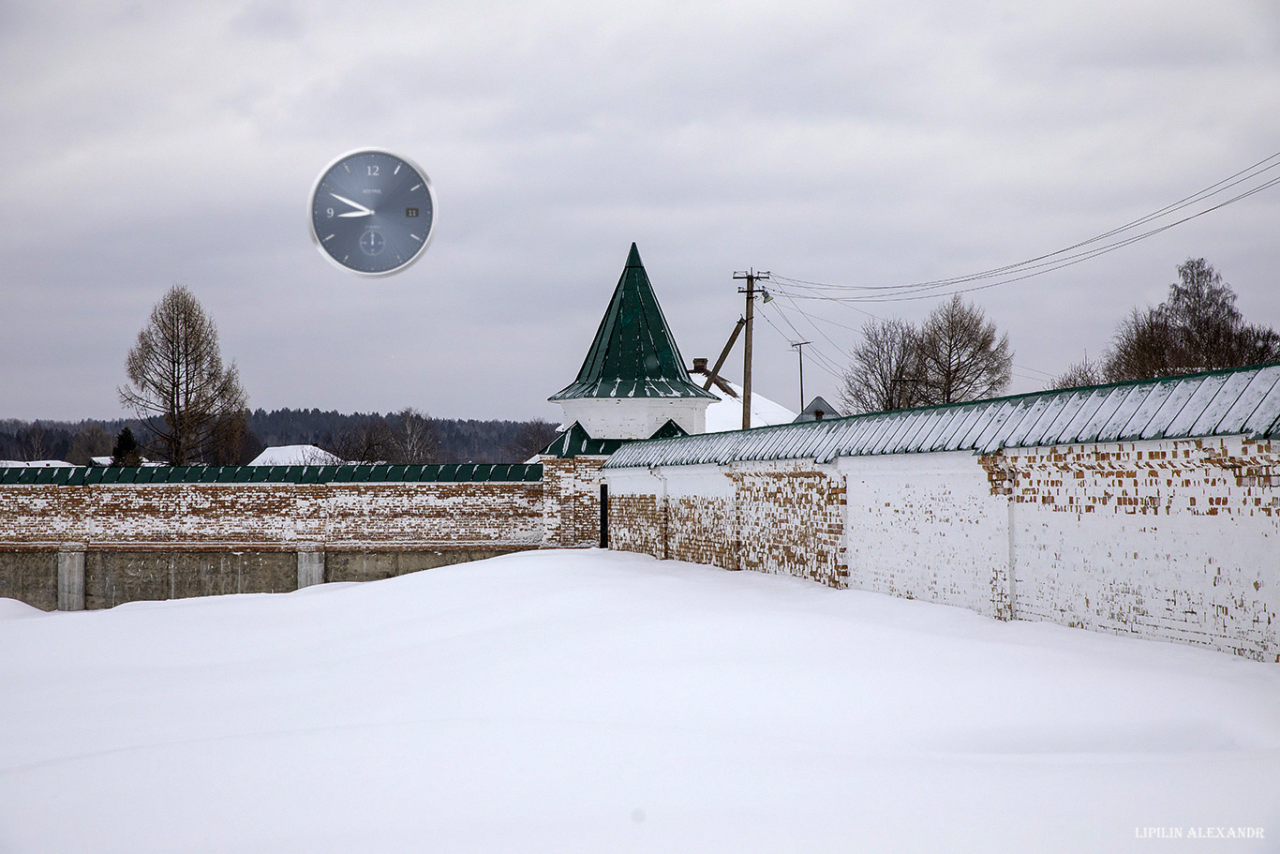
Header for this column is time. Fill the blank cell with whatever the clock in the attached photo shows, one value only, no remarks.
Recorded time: 8:49
